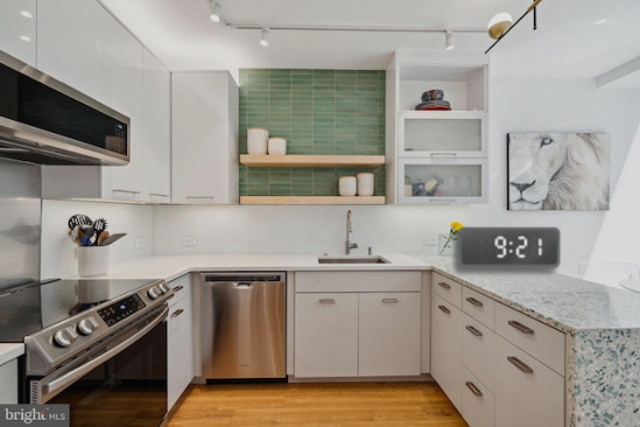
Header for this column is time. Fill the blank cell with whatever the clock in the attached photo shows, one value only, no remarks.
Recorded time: 9:21
